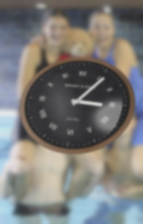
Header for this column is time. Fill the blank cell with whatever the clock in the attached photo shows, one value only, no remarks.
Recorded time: 3:06
